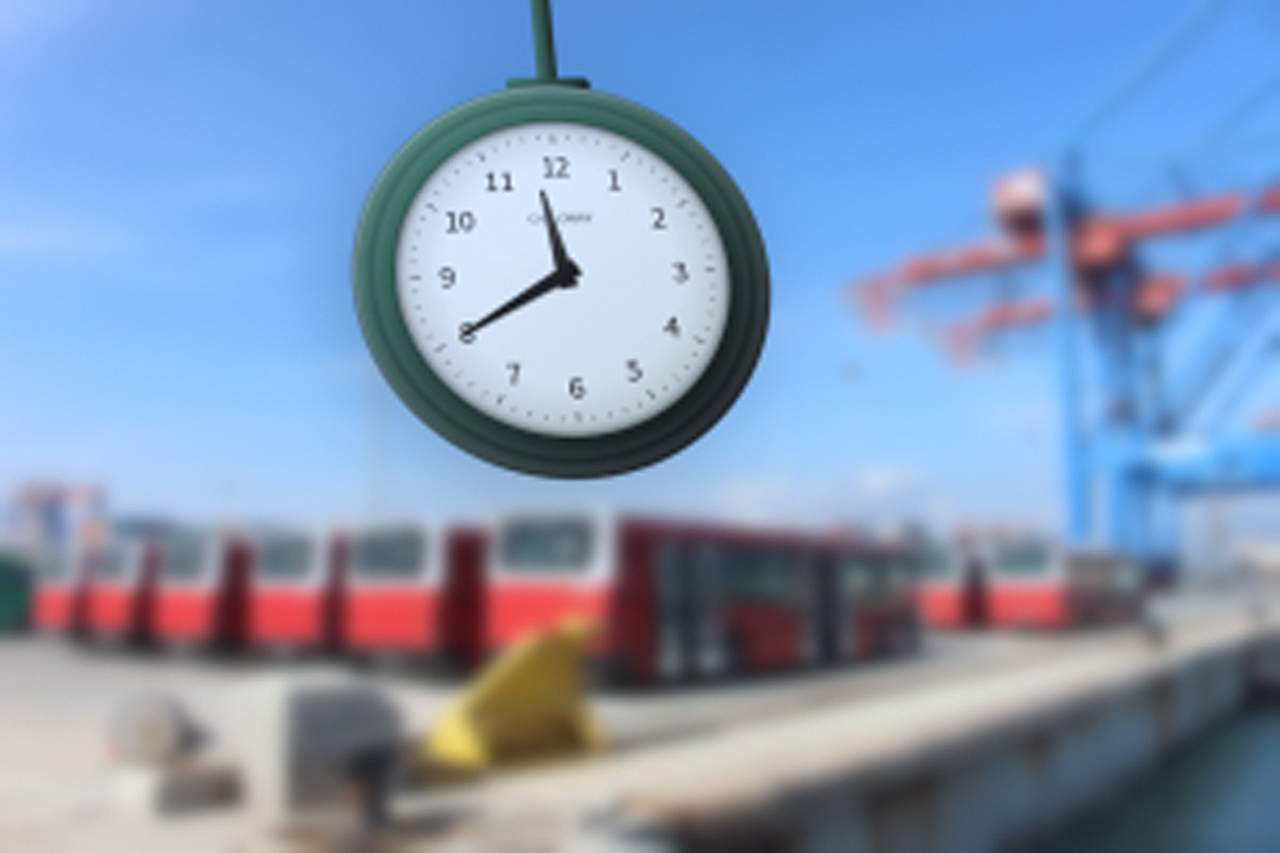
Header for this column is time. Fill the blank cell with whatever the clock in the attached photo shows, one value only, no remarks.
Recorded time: 11:40
